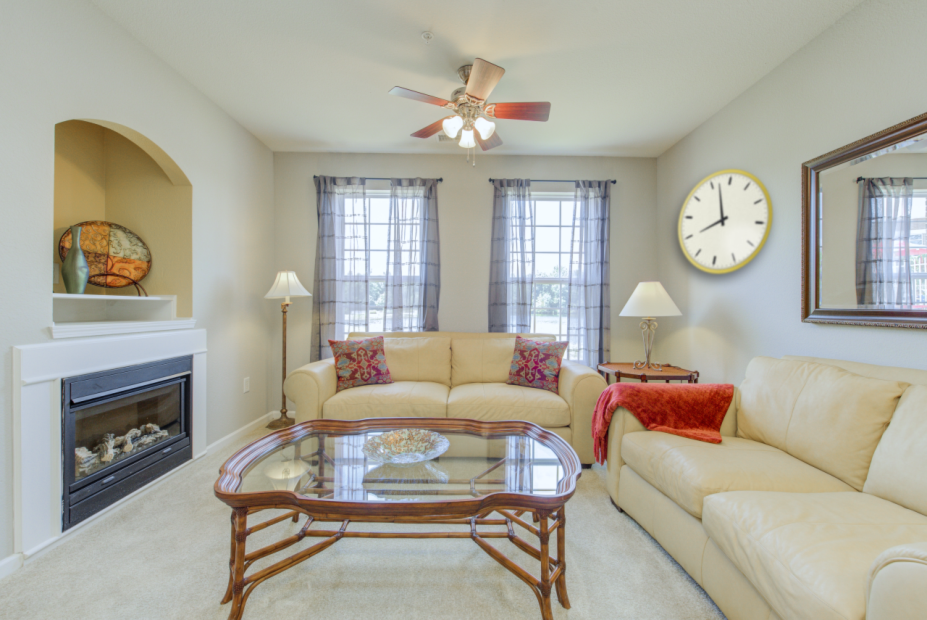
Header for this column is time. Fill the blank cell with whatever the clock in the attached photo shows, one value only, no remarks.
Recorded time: 7:57
